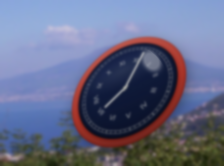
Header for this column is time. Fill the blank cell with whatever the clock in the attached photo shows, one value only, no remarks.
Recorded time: 7:01
